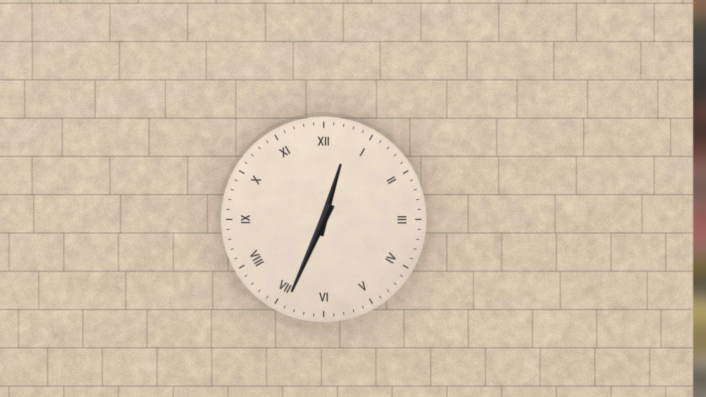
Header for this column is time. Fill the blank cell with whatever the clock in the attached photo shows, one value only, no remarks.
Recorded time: 12:34
